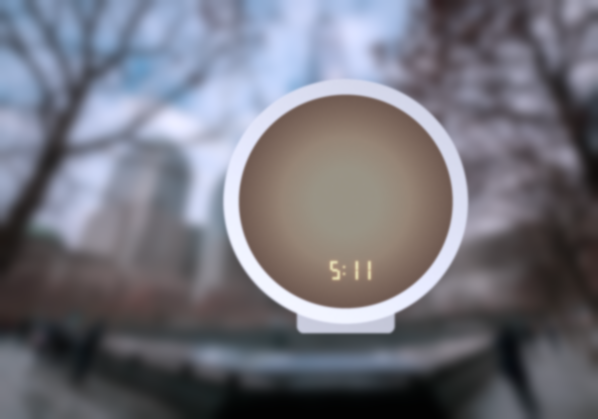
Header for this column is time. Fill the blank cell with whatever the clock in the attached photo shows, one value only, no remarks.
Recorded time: 5:11
